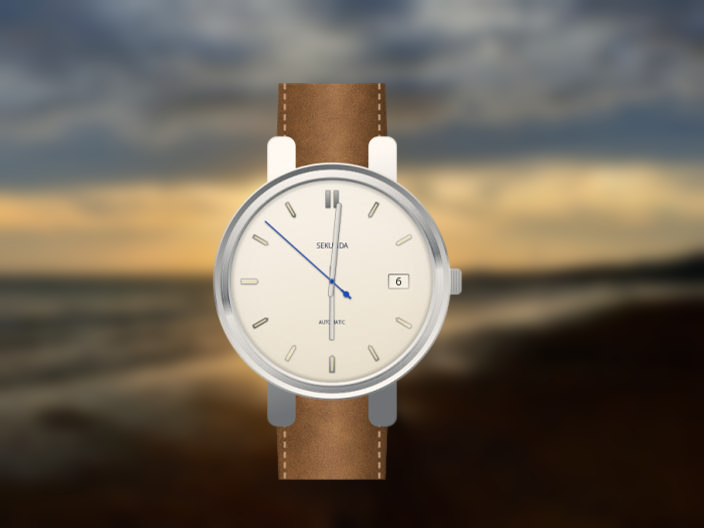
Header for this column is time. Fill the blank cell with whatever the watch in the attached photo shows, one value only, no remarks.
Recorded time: 6:00:52
